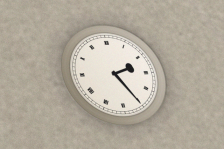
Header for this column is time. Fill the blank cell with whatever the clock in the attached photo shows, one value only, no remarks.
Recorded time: 2:25
